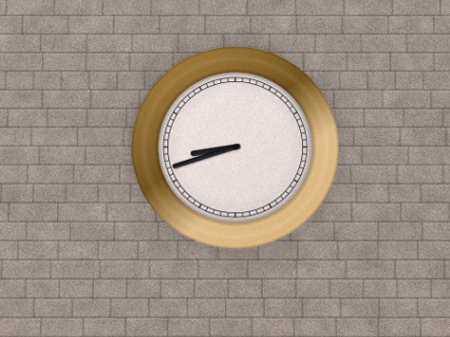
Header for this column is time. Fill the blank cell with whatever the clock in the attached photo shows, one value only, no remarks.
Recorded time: 8:42
